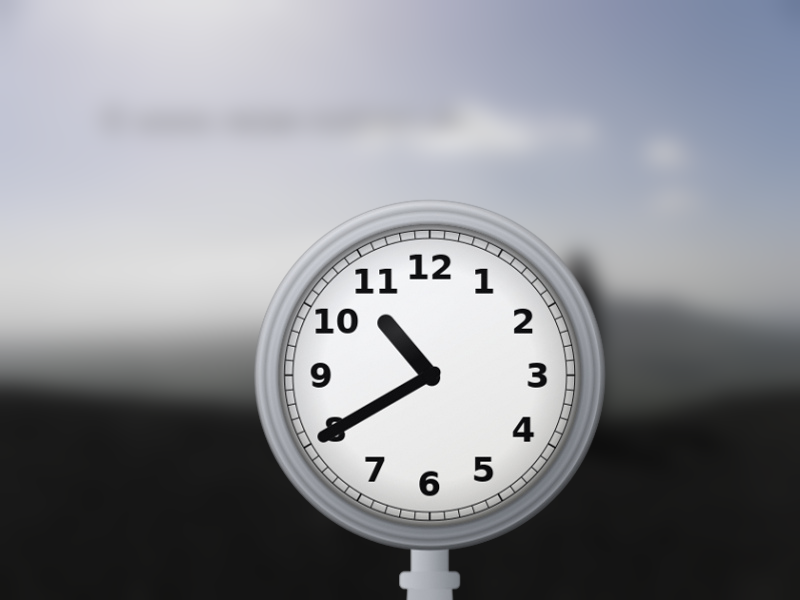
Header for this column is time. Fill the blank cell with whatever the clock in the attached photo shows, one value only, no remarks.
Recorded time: 10:40
